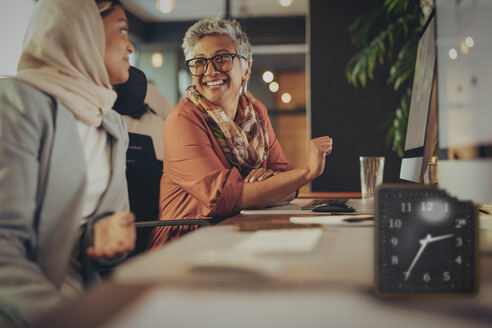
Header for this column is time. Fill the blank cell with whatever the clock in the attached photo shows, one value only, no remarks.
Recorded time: 2:35
